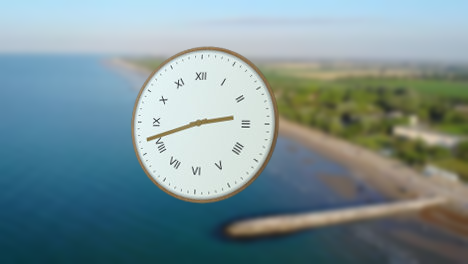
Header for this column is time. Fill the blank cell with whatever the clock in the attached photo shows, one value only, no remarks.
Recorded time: 2:42
